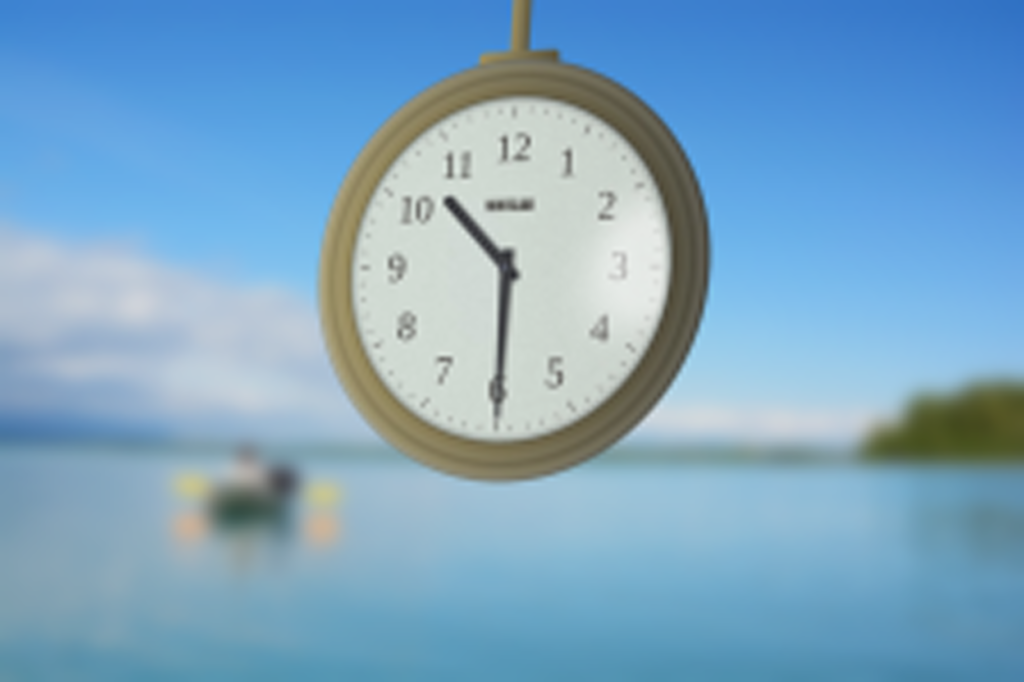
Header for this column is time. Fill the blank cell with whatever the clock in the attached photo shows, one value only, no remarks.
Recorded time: 10:30
